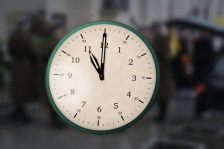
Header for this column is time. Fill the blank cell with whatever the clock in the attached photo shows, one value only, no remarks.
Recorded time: 11:00
